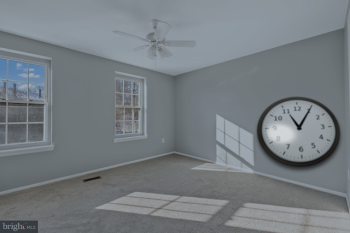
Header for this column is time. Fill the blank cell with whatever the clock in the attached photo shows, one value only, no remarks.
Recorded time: 11:05
